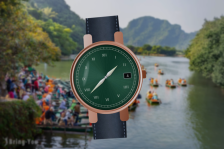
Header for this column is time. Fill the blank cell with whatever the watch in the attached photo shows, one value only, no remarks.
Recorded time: 1:38
